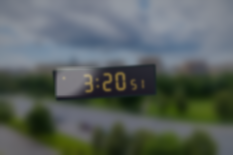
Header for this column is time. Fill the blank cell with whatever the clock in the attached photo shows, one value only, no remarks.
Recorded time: 3:20
